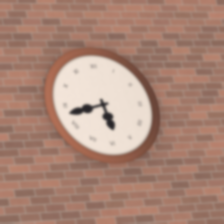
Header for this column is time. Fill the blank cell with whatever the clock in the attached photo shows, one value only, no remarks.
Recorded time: 5:43
